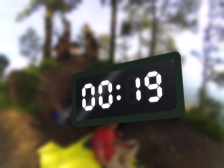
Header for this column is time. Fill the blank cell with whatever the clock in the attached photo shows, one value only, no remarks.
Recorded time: 0:19
